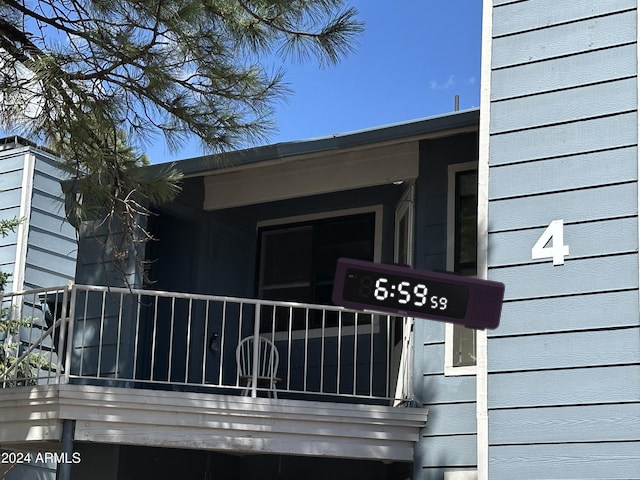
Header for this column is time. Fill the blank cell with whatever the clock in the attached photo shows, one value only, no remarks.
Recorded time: 6:59:59
